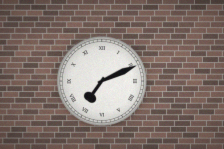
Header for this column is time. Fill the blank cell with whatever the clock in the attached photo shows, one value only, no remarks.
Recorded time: 7:11
